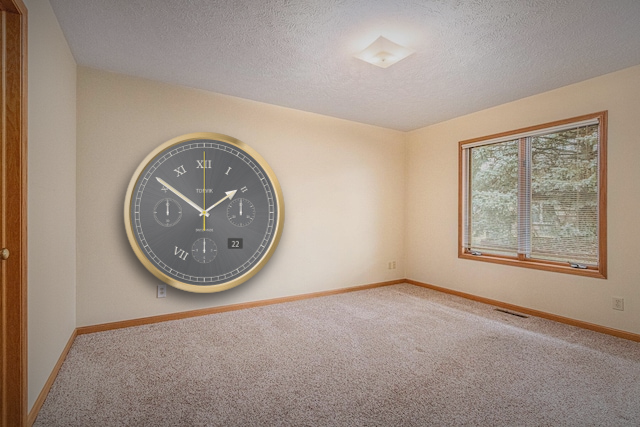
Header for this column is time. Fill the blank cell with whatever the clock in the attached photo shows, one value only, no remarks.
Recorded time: 1:51
